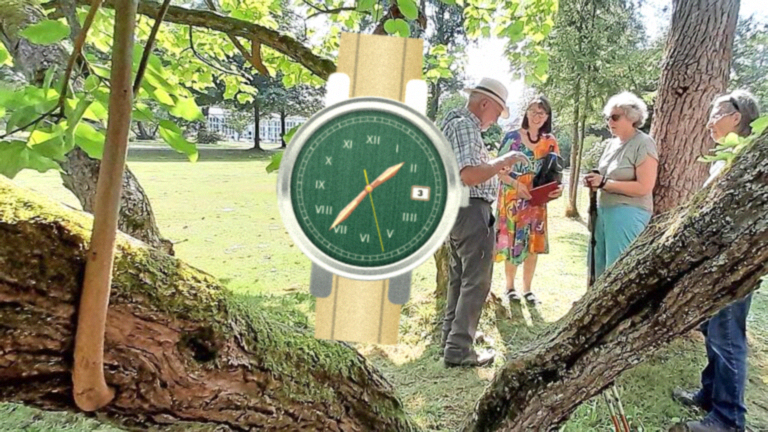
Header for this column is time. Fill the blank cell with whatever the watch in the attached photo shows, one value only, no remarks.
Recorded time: 1:36:27
